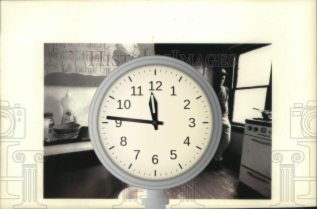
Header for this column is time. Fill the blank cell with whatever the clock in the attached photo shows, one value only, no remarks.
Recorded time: 11:46
